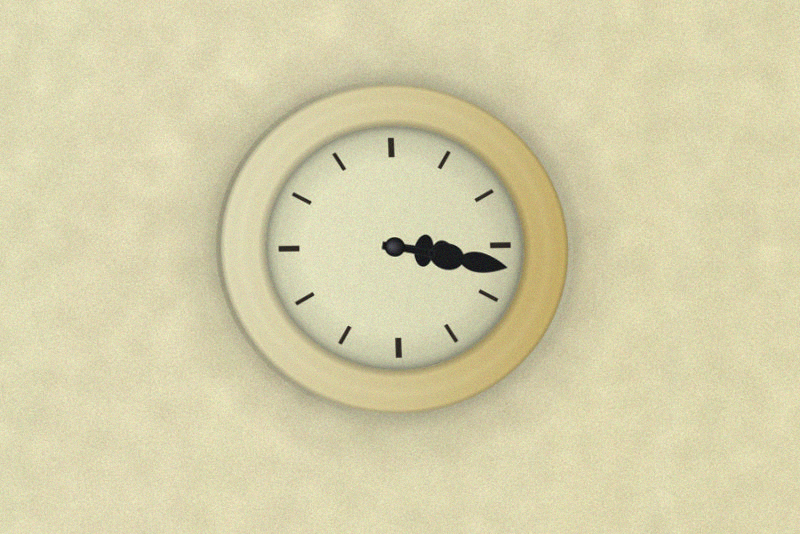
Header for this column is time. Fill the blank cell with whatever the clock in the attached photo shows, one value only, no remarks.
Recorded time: 3:17
